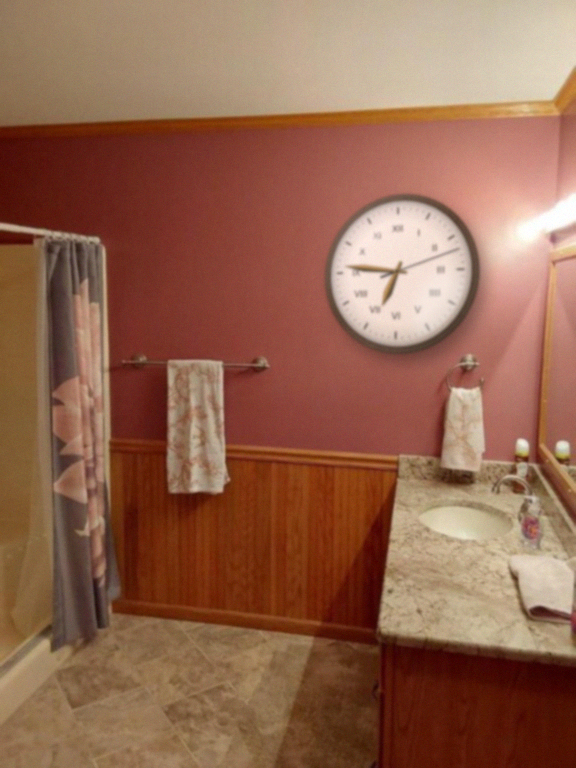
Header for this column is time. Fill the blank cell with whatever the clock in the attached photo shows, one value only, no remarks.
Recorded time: 6:46:12
